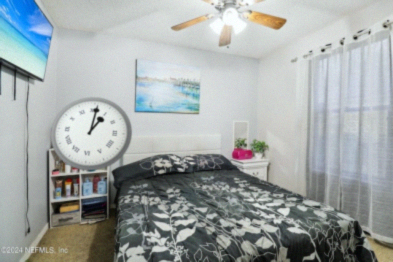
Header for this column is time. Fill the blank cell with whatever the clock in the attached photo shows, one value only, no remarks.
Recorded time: 1:01
